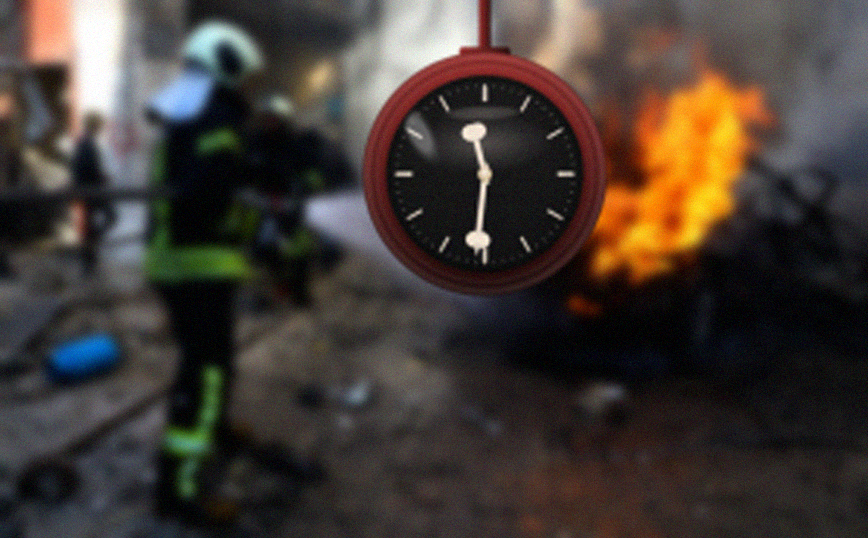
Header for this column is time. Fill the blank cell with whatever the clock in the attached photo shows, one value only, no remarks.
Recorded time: 11:31
